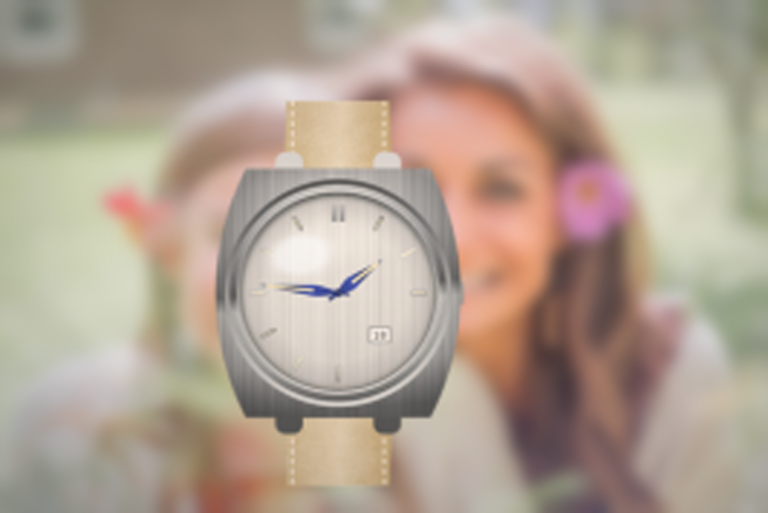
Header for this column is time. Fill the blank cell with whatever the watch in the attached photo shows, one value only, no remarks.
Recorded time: 1:46
